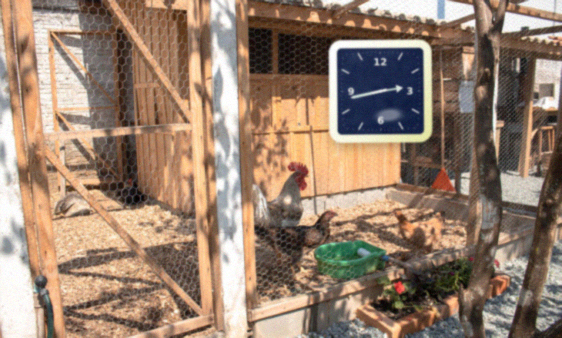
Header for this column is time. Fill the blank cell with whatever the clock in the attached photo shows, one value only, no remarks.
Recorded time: 2:43
